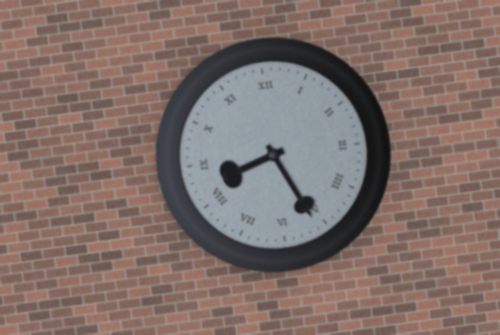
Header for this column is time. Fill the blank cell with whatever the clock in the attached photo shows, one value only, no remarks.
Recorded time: 8:26
